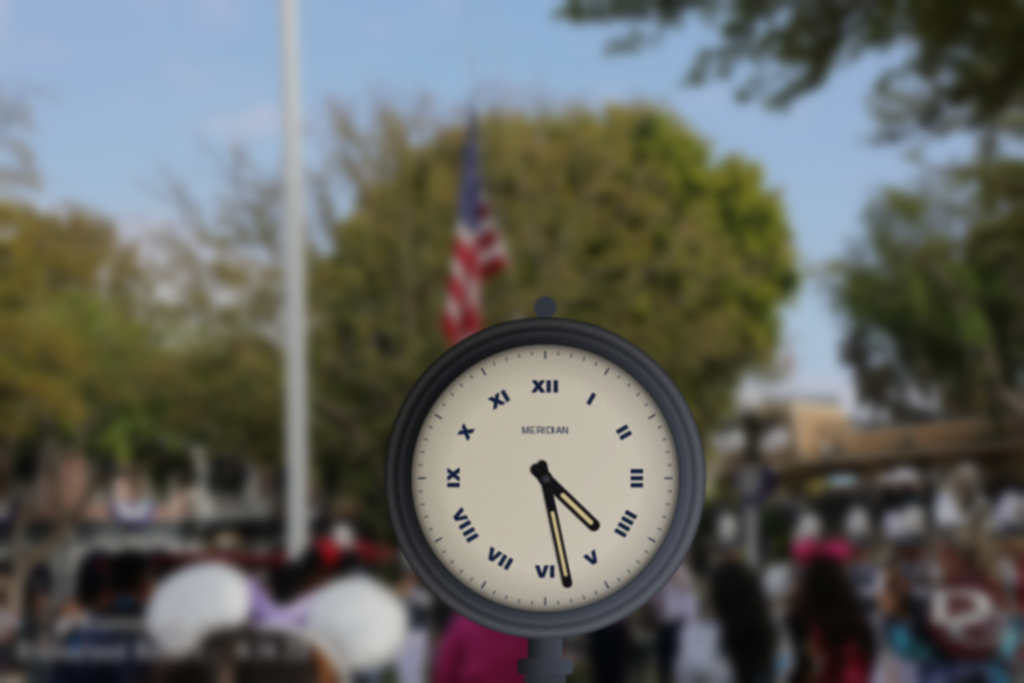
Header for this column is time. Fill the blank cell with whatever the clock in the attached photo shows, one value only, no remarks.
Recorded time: 4:28
